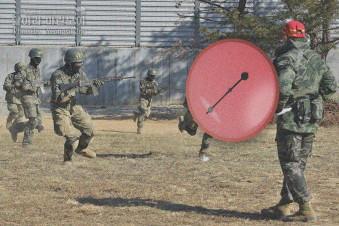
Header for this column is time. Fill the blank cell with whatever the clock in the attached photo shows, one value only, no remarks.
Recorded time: 1:38
